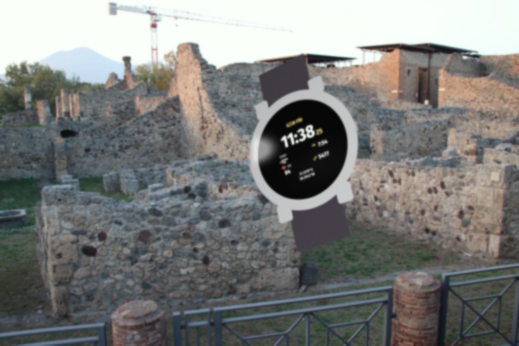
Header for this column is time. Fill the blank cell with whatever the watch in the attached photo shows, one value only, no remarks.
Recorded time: 11:38
